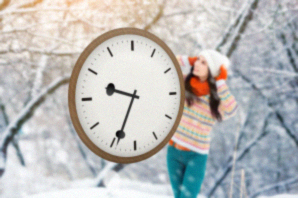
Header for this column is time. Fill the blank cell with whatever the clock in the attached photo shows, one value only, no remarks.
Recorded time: 9:34
